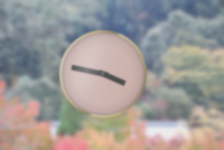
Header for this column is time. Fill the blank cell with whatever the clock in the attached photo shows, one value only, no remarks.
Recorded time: 3:47
